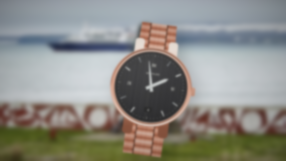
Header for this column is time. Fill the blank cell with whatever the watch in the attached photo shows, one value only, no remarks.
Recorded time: 1:58
